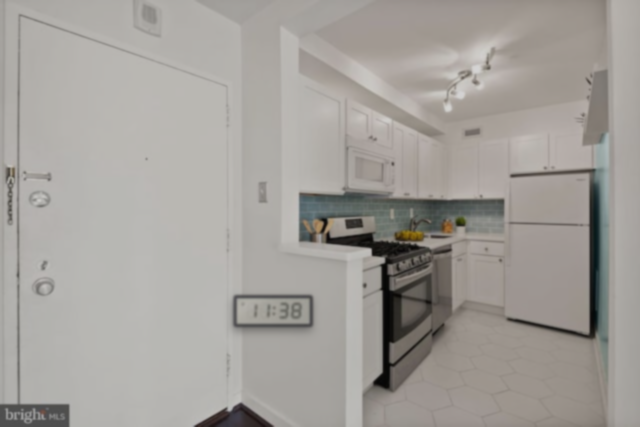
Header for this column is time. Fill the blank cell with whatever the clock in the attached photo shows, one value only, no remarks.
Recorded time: 11:38
